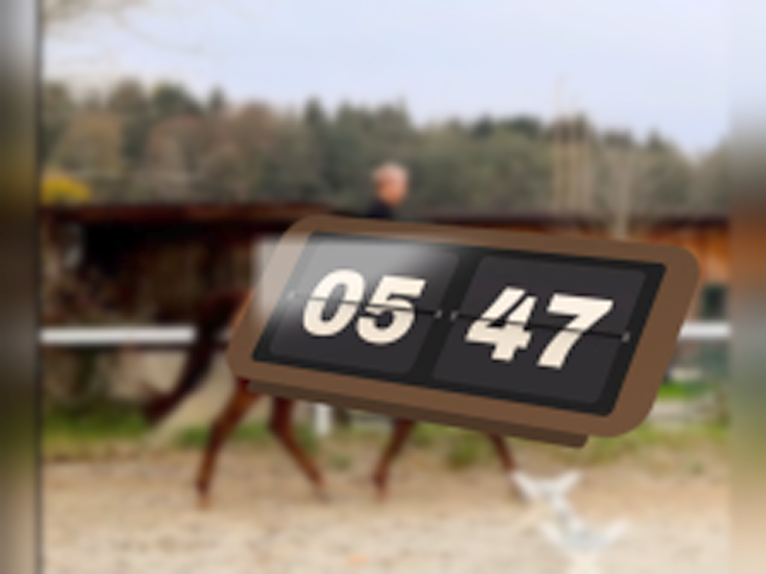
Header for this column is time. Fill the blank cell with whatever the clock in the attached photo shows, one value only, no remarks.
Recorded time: 5:47
